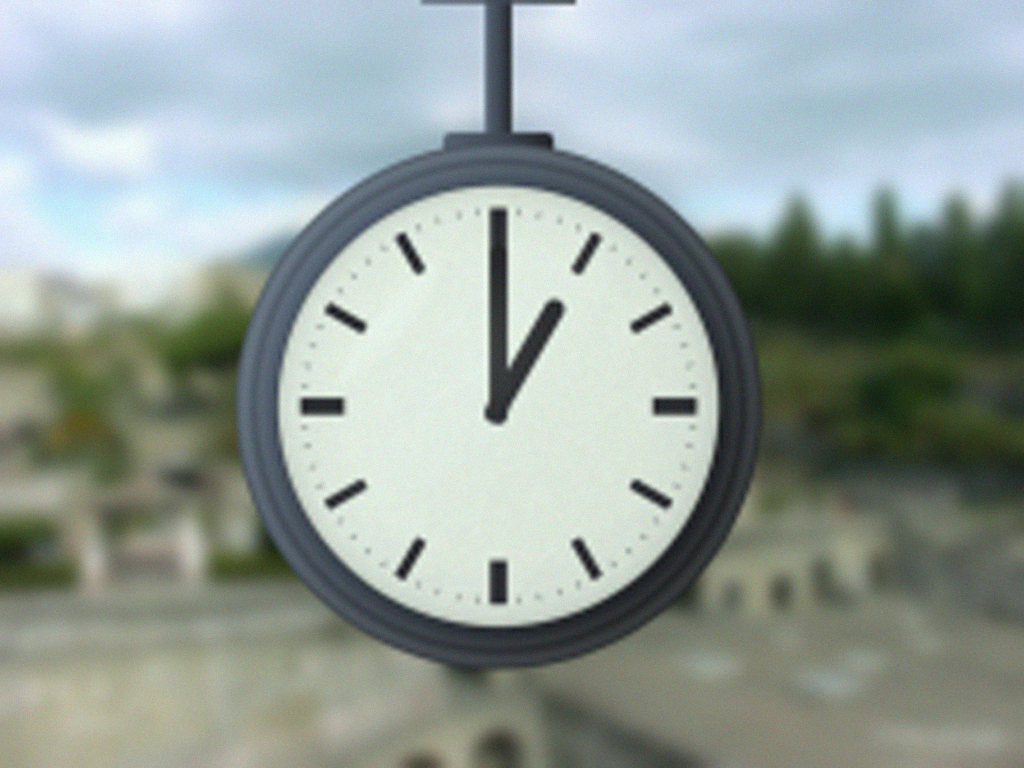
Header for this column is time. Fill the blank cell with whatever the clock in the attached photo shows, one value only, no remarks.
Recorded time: 1:00
